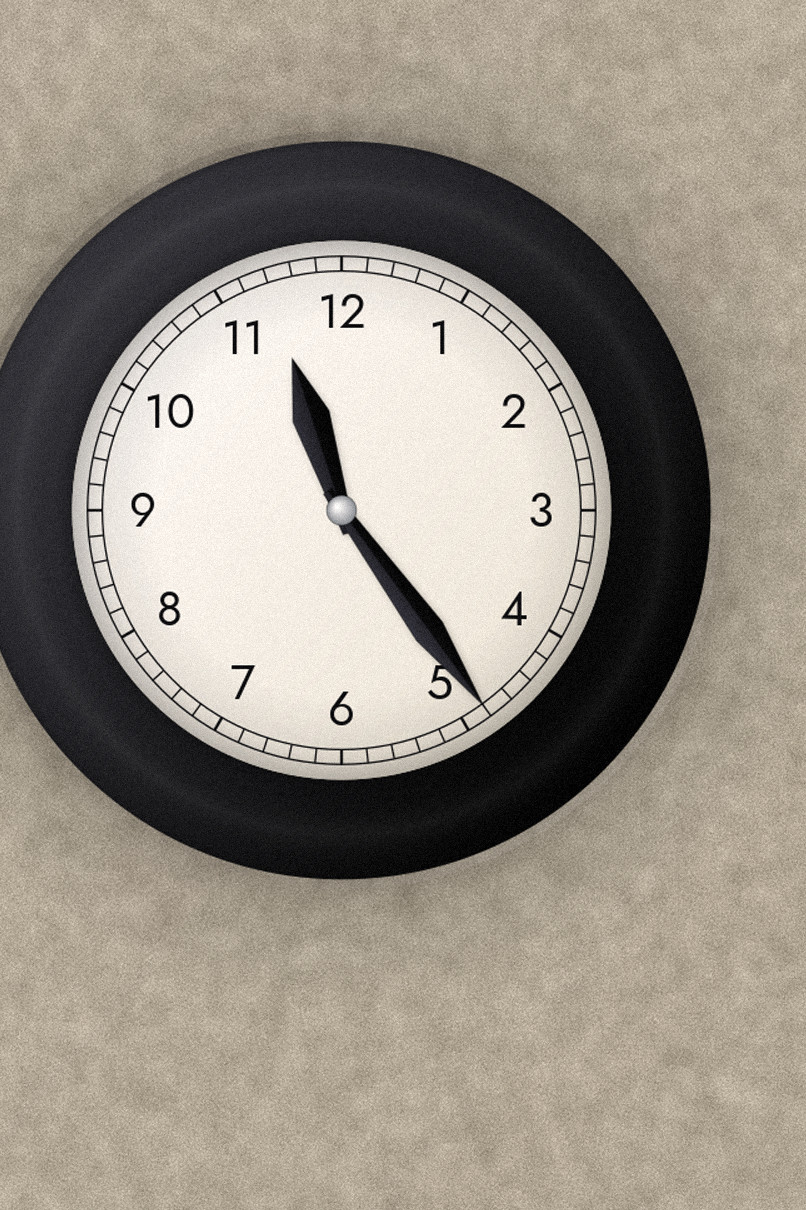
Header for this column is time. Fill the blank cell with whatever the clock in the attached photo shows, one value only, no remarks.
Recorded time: 11:24
